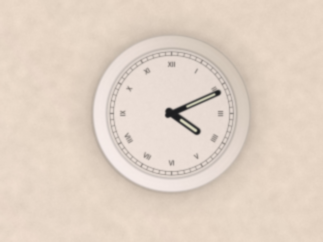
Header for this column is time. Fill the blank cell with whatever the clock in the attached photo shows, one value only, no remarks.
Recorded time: 4:11
